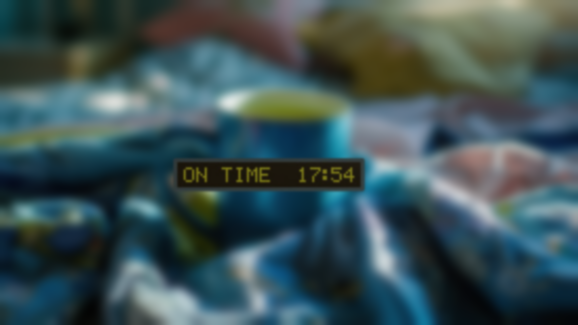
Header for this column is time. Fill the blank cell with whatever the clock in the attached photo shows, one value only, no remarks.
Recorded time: 17:54
